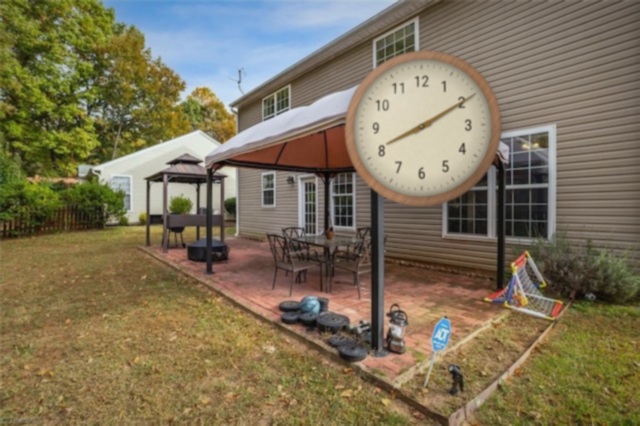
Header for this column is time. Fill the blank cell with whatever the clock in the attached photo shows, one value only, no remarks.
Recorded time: 8:10
